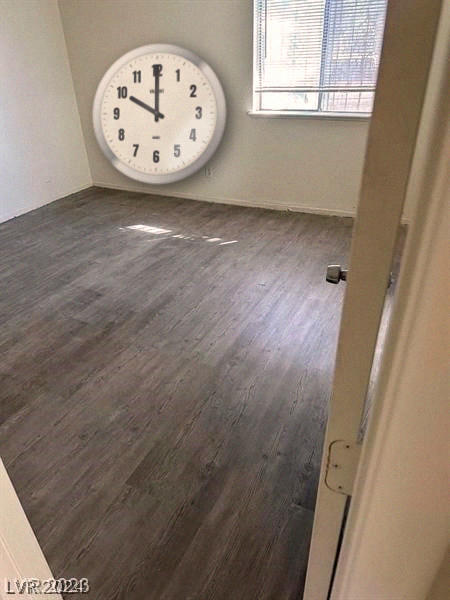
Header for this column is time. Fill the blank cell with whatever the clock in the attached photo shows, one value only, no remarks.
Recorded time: 10:00
